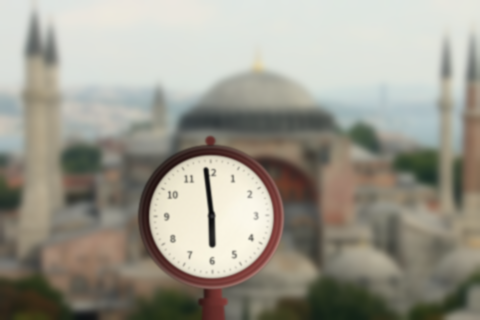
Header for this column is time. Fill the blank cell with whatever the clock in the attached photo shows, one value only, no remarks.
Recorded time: 5:59
